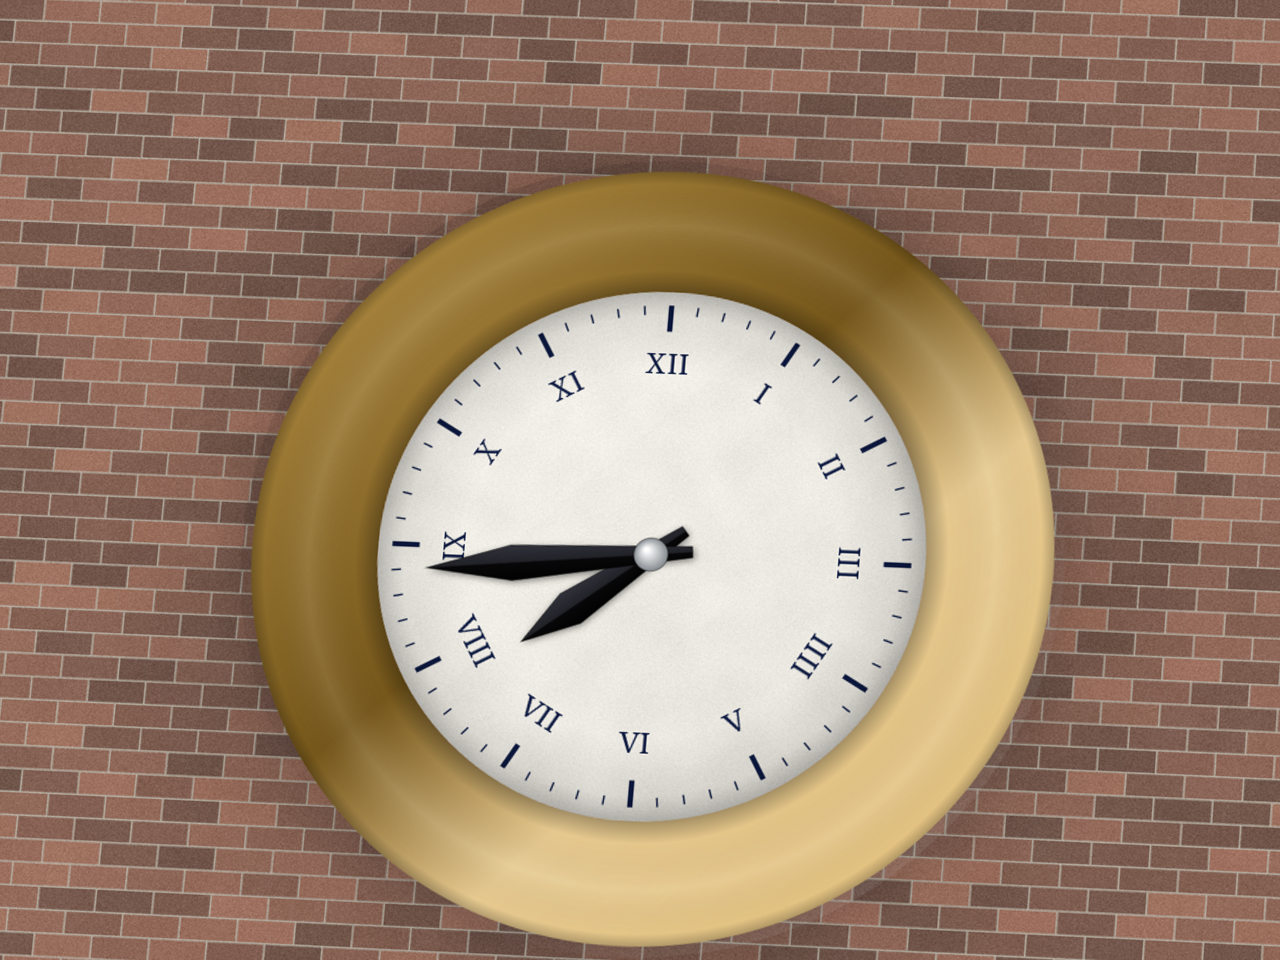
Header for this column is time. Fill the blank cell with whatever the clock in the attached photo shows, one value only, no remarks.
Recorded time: 7:44
